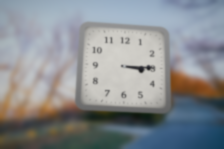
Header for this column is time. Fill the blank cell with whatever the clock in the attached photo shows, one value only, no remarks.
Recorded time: 3:15
